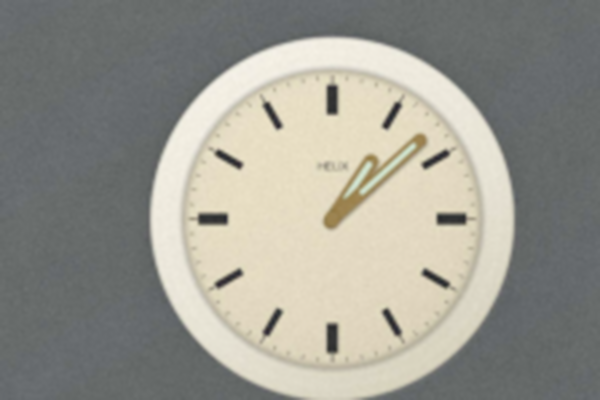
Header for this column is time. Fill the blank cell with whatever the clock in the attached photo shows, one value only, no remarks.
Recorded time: 1:08
